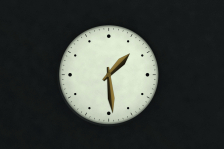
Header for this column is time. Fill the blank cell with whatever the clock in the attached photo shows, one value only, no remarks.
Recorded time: 1:29
